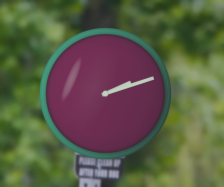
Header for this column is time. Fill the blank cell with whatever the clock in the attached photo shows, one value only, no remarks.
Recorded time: 2:12
